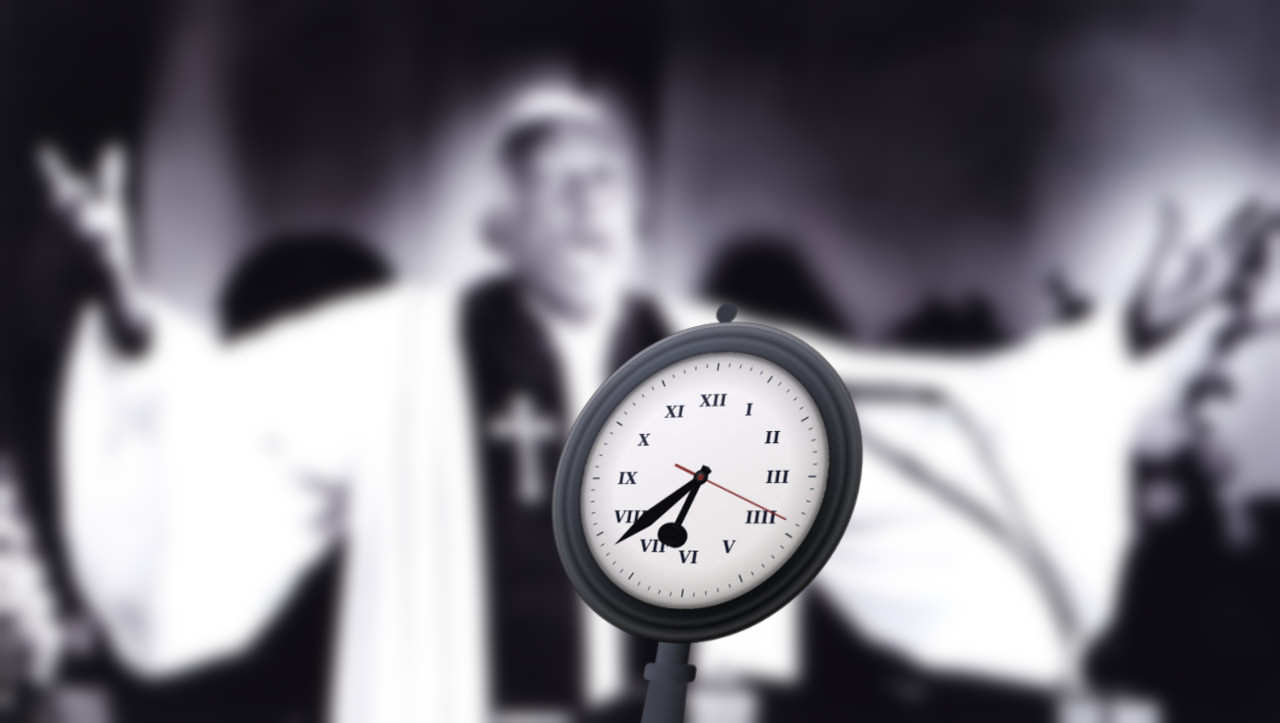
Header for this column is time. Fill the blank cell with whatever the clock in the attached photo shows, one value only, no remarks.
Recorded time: 6:38:19
